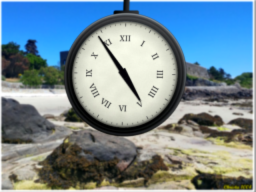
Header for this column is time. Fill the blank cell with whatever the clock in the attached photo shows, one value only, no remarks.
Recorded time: 4:54
